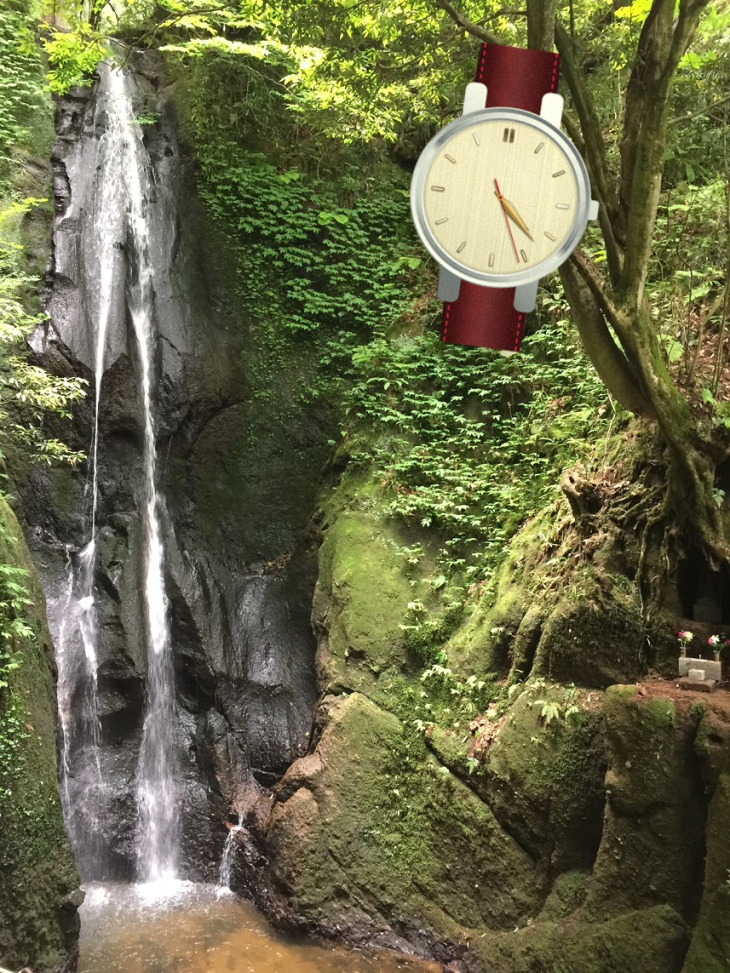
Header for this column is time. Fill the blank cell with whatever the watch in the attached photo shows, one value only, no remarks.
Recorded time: 4:22:26
